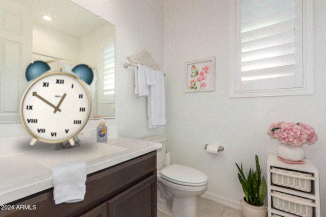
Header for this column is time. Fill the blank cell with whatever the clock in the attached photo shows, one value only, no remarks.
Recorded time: 12:50
